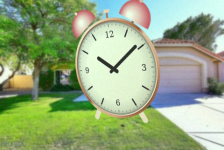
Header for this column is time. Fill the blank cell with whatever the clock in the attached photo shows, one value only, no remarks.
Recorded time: 10:09
